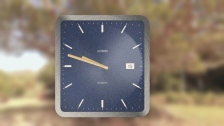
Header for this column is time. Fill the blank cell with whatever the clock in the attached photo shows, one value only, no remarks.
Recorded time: 9:48
